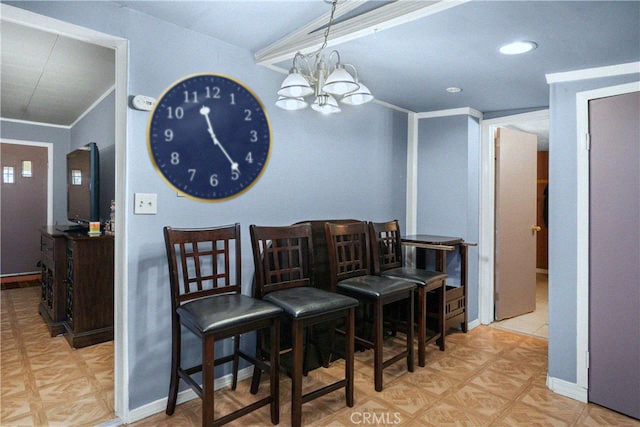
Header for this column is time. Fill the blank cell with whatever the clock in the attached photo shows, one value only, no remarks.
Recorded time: 11:24
